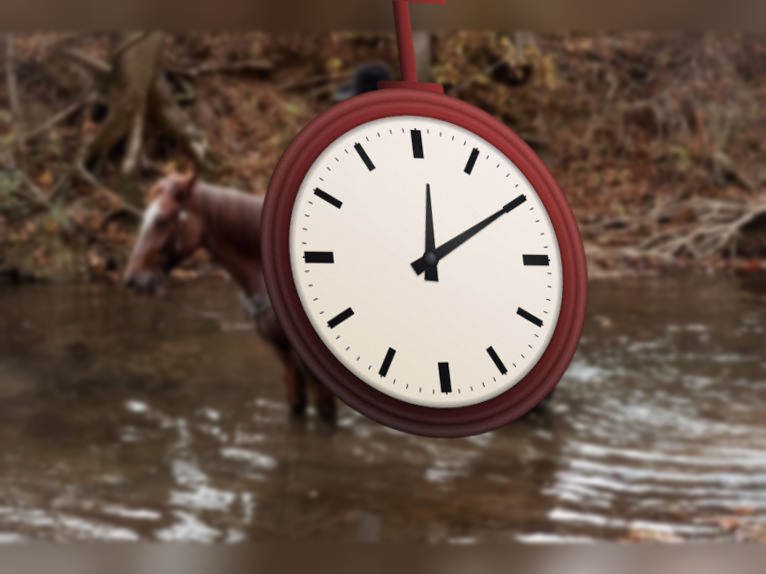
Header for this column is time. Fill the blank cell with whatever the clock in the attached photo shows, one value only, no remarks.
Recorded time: 12:10
